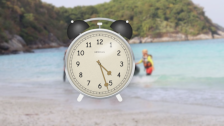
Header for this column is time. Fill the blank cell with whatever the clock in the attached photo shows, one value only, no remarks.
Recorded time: 4:27
